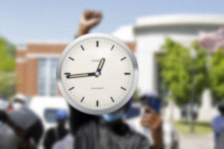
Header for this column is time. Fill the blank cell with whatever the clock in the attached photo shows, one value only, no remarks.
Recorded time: 12:44
